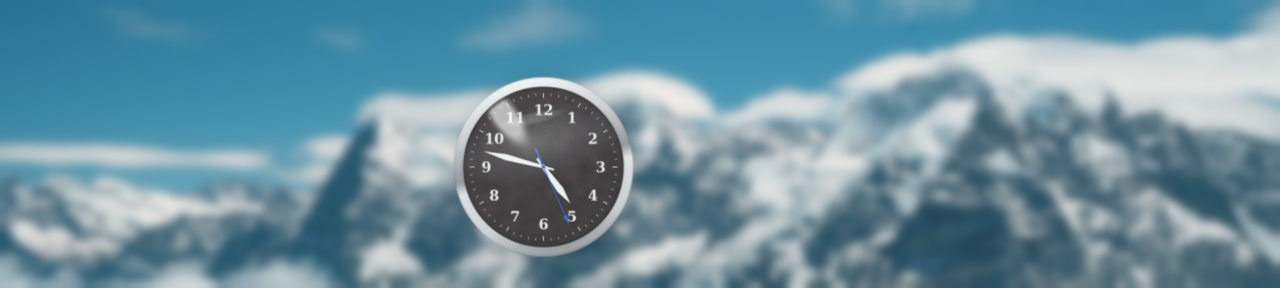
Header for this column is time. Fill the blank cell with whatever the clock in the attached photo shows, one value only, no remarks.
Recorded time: 4:47:26
